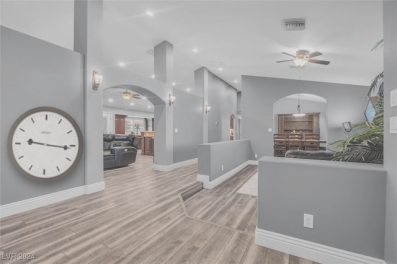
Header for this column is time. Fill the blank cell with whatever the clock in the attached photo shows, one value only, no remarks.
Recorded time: 9:16
